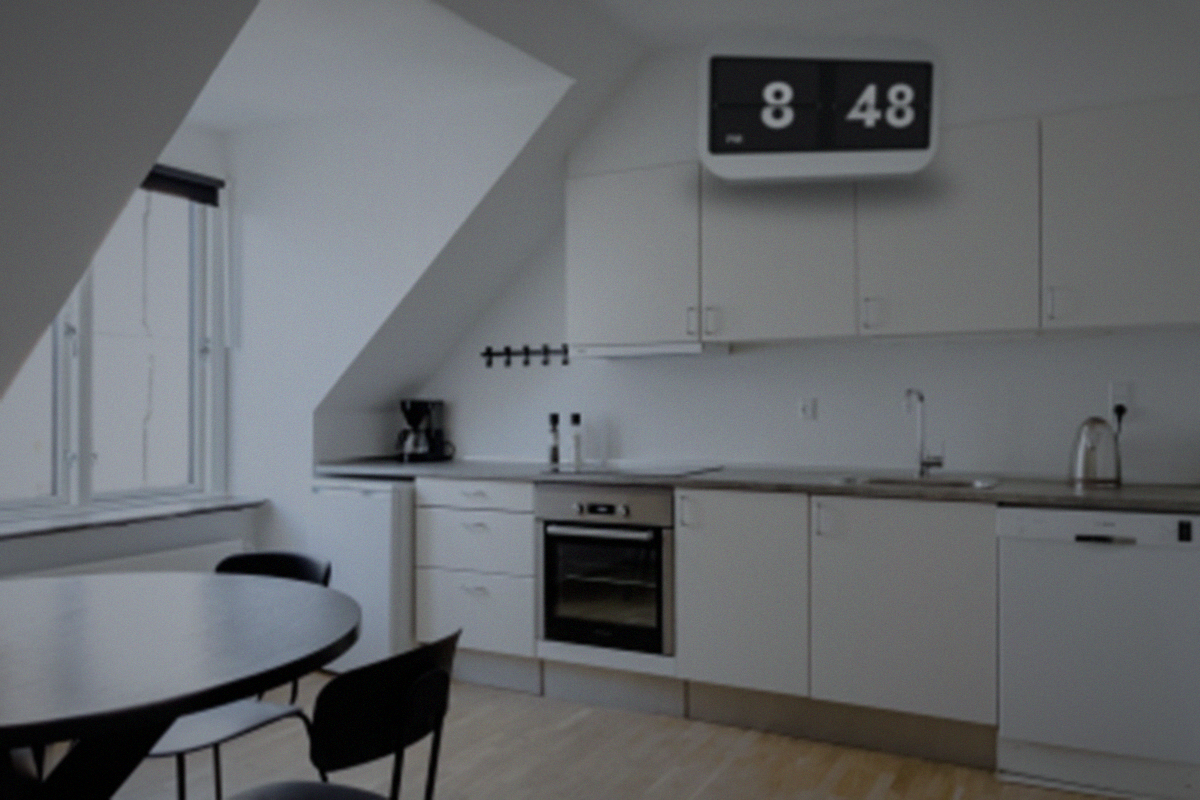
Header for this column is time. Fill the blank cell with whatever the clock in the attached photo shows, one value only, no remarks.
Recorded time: 8:48
